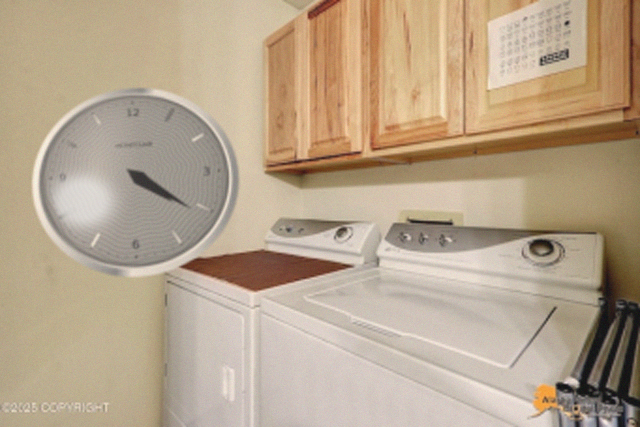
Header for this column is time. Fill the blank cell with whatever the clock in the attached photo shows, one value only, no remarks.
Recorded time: 4:21
